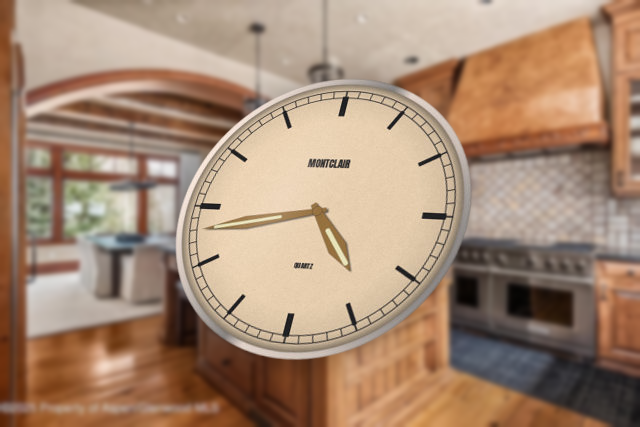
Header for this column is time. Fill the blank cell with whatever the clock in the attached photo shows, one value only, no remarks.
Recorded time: 4:43
